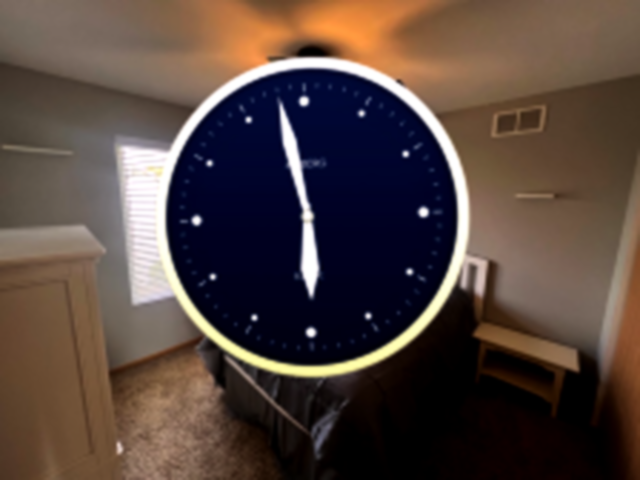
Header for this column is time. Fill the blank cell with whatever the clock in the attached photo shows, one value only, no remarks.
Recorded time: 5:58
